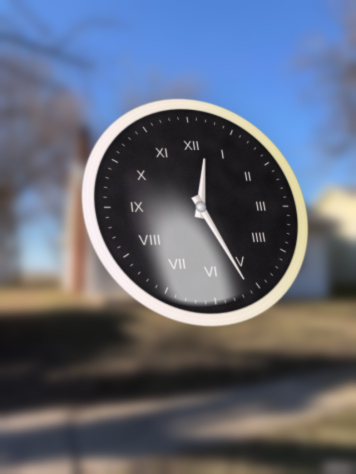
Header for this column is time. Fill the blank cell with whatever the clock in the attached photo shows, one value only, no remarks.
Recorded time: 12:26
